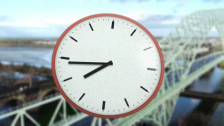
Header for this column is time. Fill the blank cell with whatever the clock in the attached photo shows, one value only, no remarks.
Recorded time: 7:44
